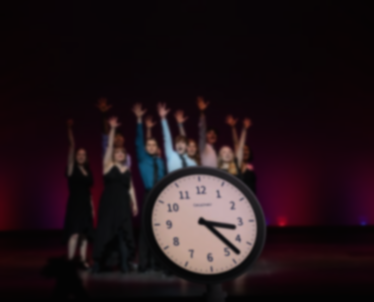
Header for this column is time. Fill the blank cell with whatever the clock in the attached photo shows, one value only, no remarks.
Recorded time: 3:23
